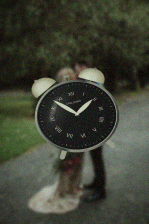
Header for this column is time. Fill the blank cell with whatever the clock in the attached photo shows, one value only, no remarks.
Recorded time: 1:53
